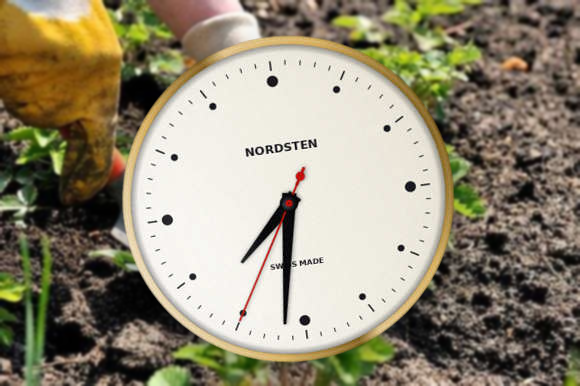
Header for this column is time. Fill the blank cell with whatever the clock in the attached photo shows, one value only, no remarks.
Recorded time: 7:31:35
